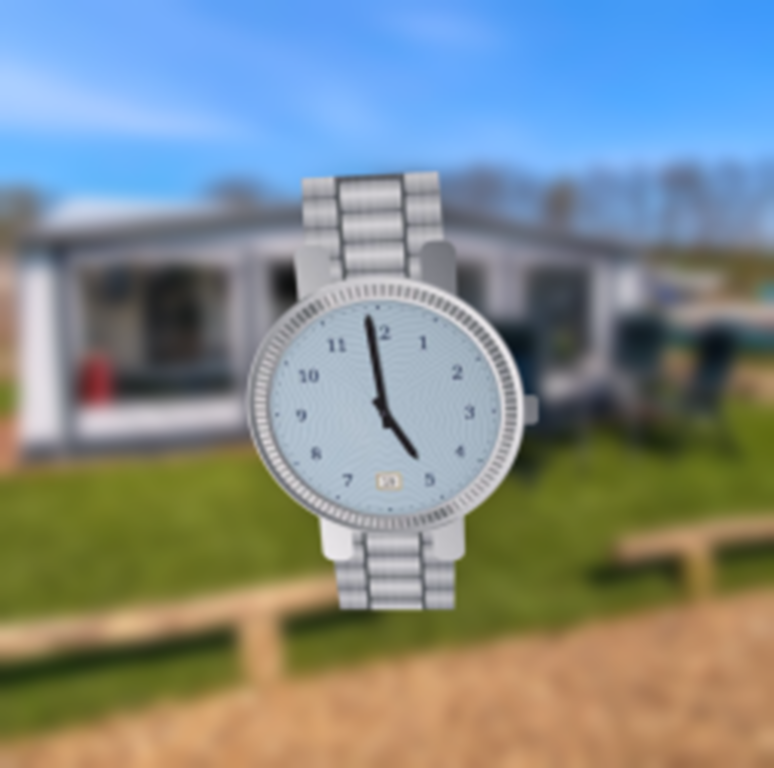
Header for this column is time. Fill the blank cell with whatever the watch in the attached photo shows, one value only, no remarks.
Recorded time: 4:59
